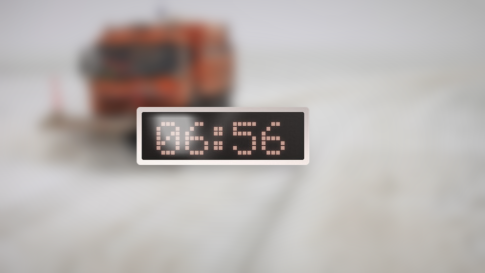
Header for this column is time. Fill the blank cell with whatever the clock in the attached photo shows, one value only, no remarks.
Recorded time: 6:56
